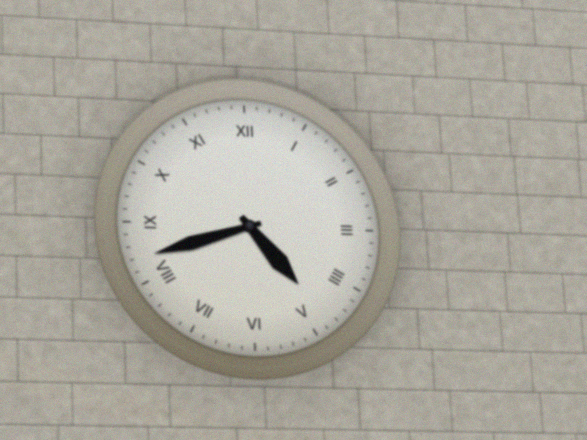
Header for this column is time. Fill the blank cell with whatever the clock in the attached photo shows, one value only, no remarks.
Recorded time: 4:42
